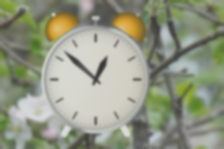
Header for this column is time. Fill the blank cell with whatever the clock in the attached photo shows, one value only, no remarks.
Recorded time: 12:52
